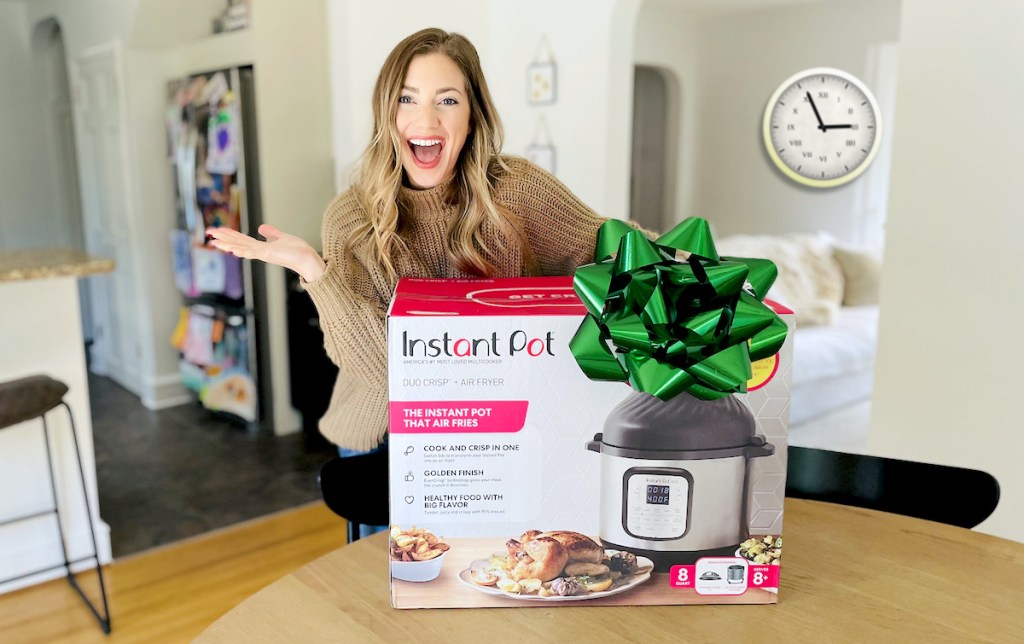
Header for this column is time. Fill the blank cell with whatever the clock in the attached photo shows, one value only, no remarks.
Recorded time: 2:56
